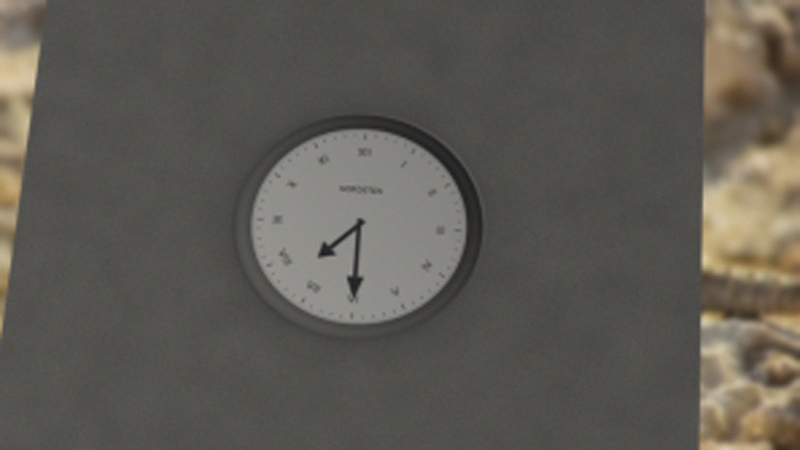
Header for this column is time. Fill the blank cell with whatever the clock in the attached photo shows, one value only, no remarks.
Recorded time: 7:30
